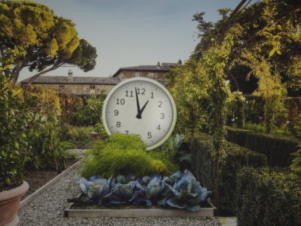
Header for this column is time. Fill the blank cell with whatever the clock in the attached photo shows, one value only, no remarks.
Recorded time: 12:58
